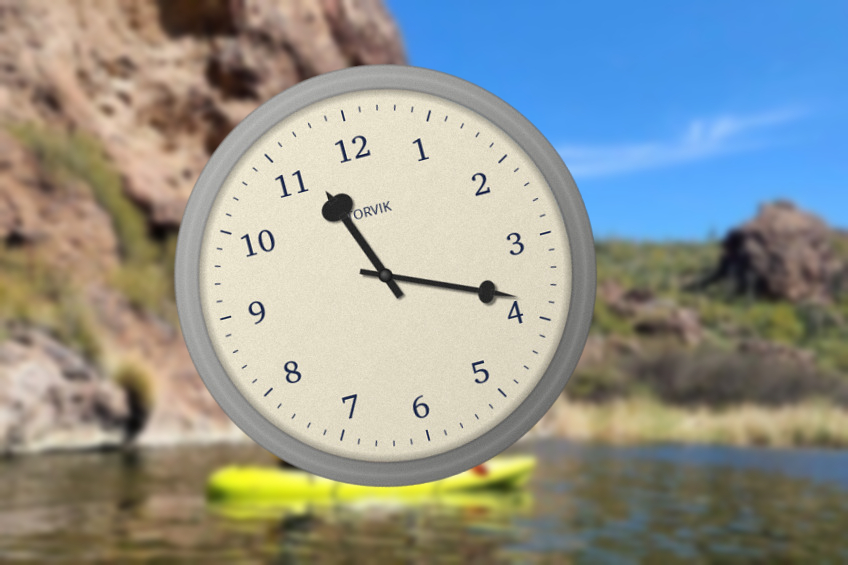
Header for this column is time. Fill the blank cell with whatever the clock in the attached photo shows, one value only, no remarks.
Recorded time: 11:19
